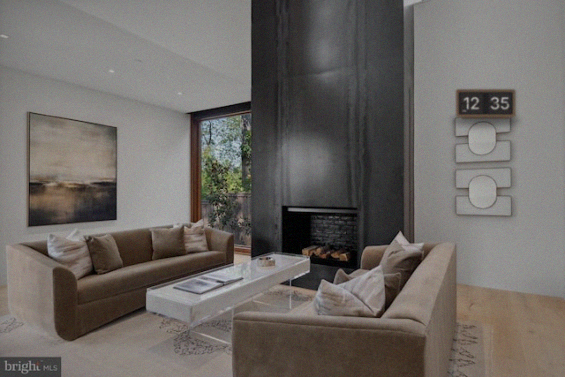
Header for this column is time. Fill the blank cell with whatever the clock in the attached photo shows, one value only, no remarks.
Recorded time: 12:35
